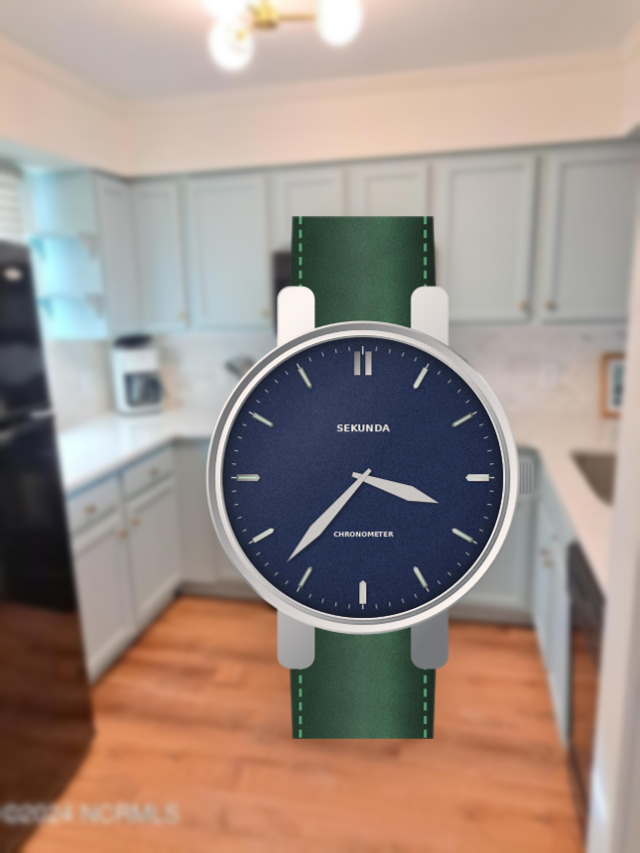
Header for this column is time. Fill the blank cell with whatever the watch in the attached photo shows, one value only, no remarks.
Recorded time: 3:37
